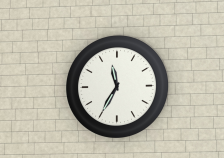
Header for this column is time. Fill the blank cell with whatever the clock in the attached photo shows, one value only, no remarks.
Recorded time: 11:35
